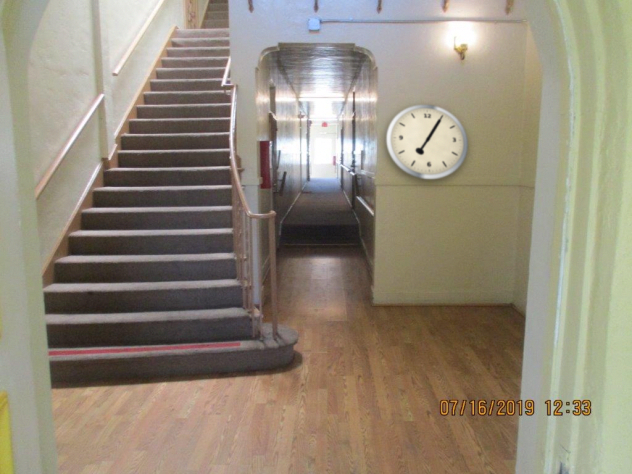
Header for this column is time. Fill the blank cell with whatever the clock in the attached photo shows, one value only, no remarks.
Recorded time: 7:05
